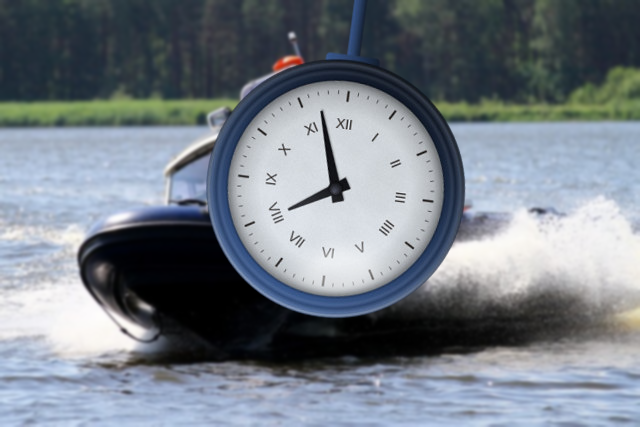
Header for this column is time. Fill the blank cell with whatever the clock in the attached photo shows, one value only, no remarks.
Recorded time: 7:57
